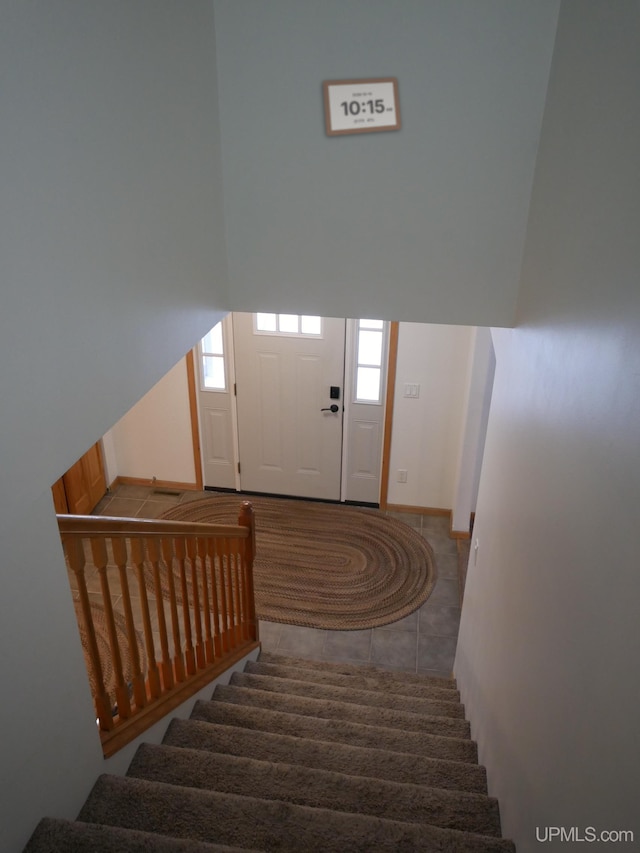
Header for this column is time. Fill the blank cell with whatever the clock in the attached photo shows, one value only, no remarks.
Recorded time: 10:15
